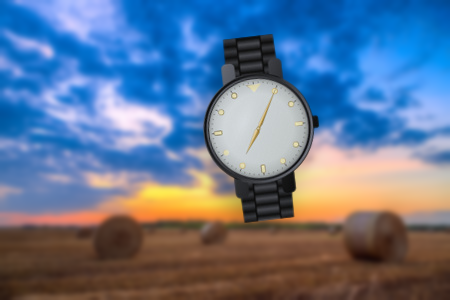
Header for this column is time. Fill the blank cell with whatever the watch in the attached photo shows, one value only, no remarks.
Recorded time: 7:05
